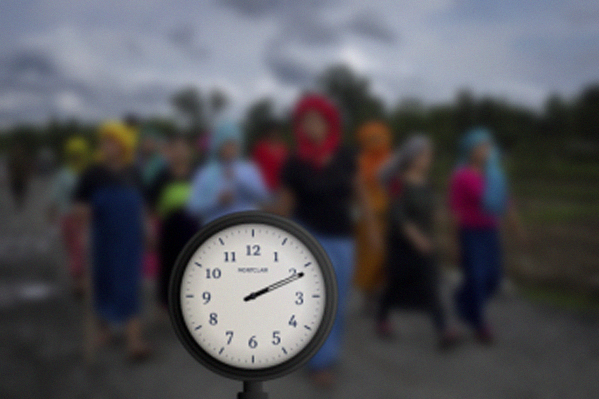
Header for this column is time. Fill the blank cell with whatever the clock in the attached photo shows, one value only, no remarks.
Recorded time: 2:11
